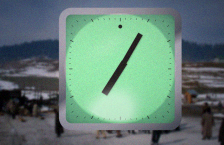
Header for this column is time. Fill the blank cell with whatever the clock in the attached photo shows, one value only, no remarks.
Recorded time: 7:05
